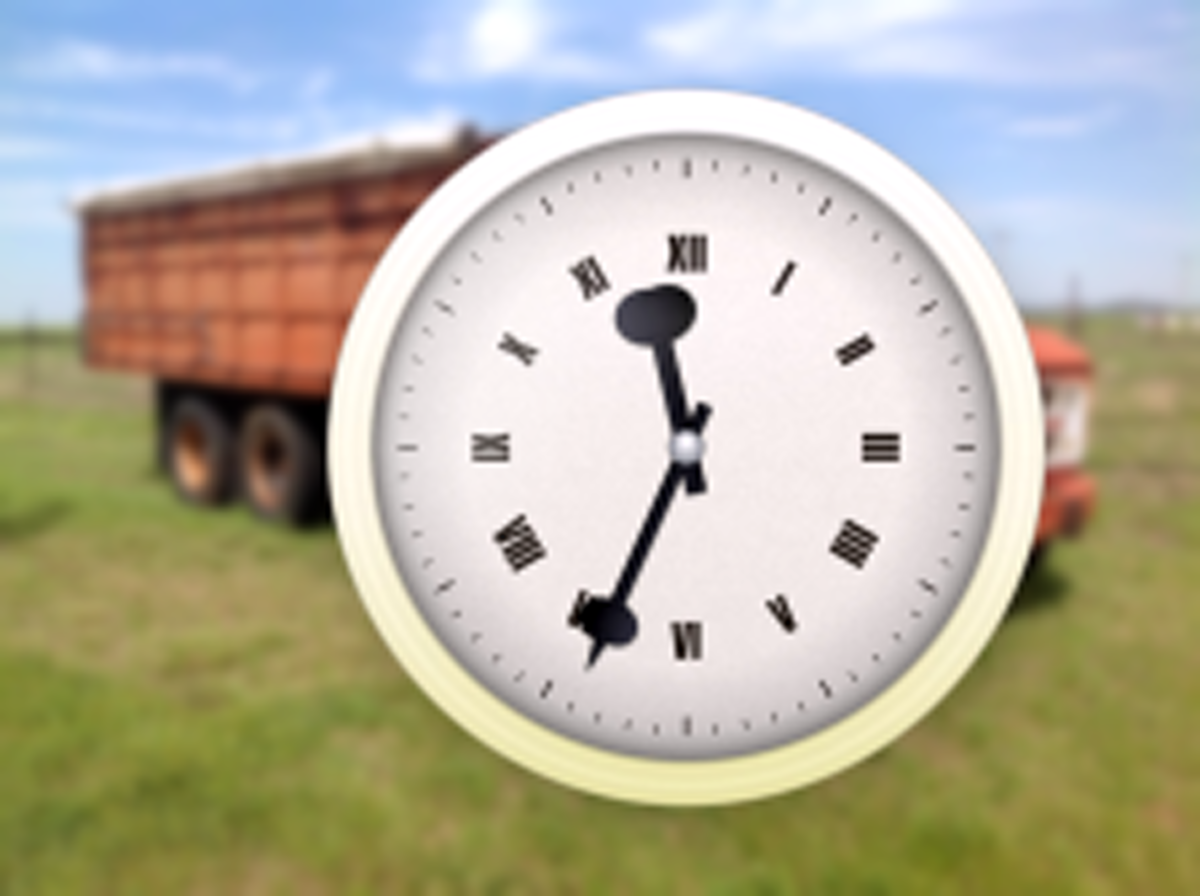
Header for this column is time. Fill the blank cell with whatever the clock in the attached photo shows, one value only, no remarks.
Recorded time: 11:34
